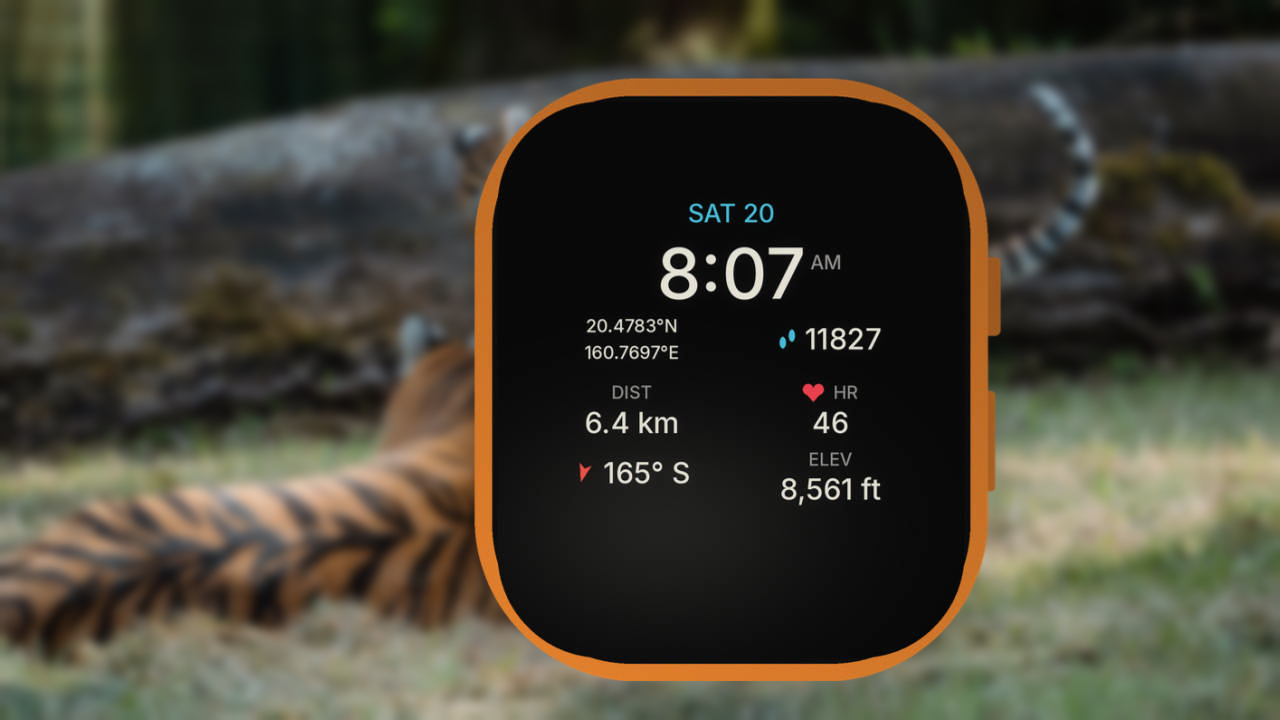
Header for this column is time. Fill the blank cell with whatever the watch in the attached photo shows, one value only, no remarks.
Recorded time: 8:07
